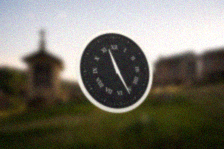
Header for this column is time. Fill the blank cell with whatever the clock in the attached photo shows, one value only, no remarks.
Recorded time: 11:26
